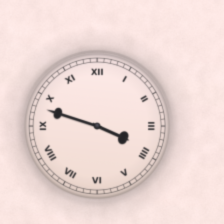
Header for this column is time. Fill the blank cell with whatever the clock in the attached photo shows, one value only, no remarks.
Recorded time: 3:48
